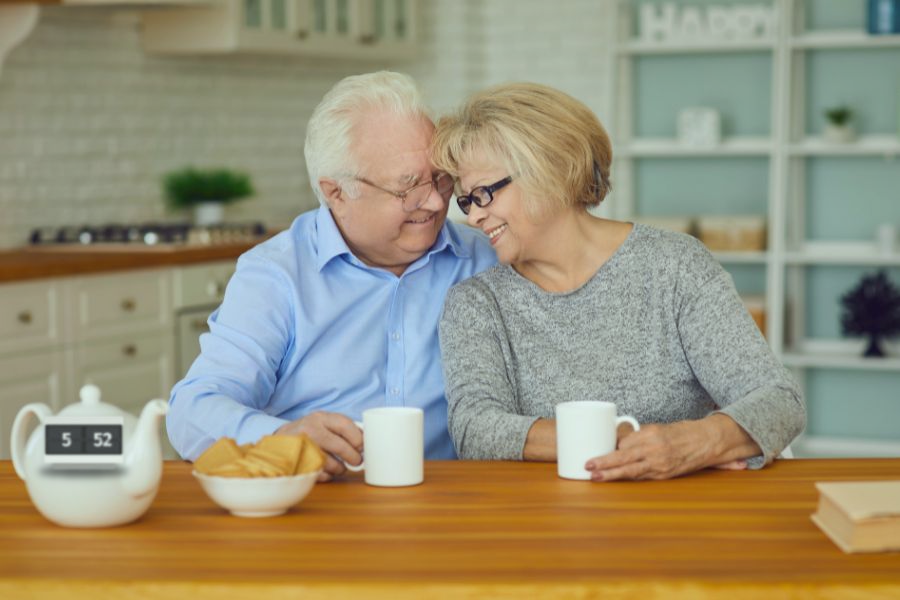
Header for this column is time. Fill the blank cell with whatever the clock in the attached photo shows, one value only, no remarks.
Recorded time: 5:52
